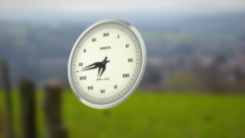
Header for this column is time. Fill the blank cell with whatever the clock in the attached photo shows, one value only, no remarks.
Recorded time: 6:43
